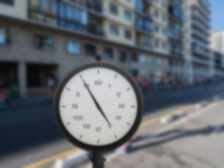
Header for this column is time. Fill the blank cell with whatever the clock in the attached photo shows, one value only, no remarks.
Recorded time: 4:55
